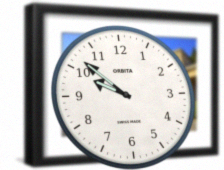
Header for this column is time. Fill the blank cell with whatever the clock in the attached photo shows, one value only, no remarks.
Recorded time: 9:52
